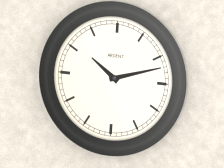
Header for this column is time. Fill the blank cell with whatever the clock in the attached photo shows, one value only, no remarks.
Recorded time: 10:12
